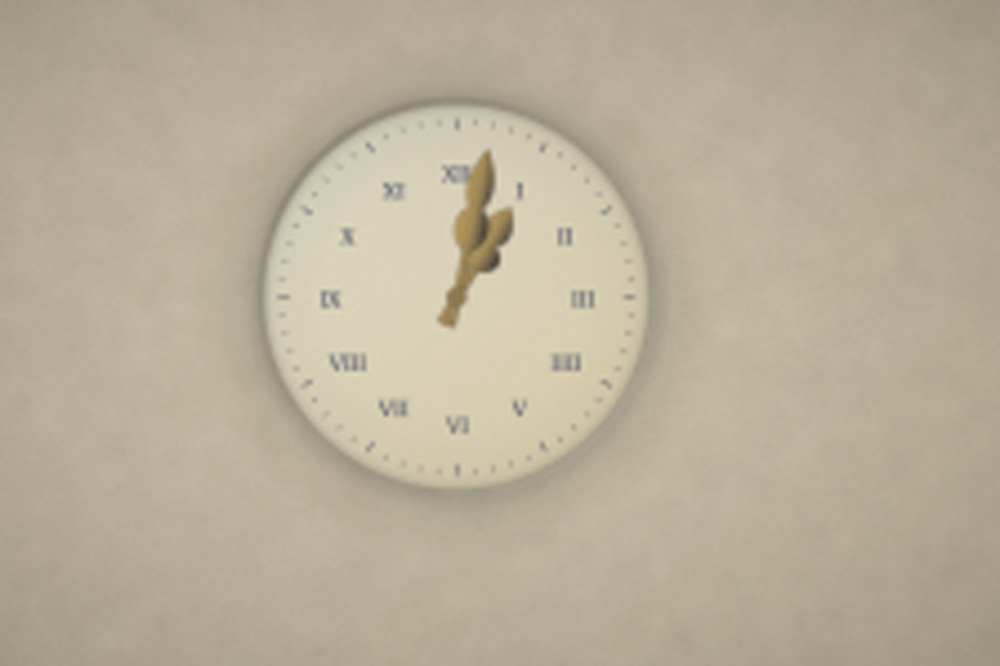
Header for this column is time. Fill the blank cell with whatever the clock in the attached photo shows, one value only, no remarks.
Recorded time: 1:02
